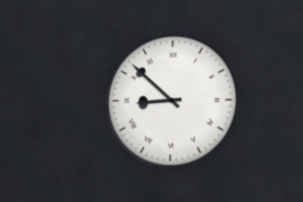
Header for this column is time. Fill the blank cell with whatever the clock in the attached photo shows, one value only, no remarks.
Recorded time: 8:52
